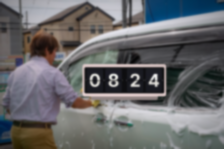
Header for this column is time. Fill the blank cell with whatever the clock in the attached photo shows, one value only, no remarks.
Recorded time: 8:24
